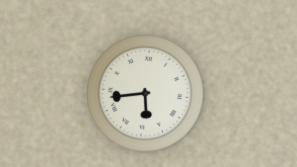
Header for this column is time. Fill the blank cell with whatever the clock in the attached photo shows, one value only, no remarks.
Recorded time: 5:43
